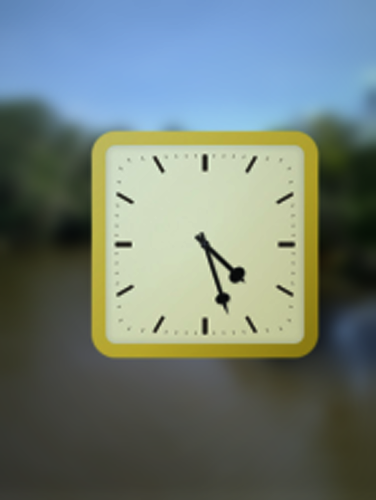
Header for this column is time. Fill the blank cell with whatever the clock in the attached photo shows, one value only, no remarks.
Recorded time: 4:27
